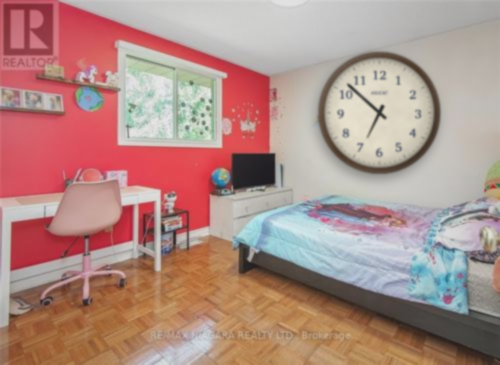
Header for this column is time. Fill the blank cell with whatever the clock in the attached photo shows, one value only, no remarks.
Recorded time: 6:52
